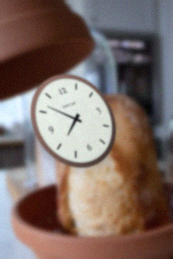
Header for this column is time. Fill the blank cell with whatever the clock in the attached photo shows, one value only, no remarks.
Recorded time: 7:52
